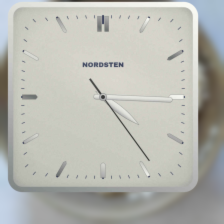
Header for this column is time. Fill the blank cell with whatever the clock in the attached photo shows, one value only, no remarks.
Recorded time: 4:15:24
